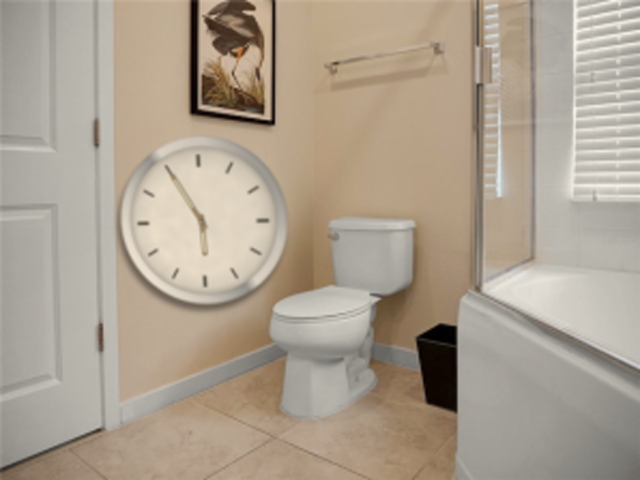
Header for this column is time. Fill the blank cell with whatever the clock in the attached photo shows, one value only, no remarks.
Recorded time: 5:55
